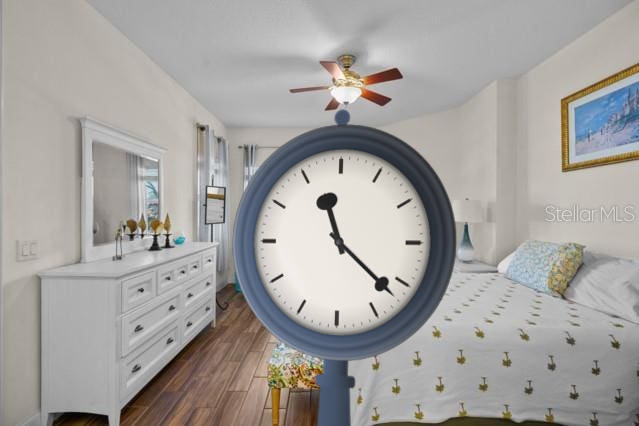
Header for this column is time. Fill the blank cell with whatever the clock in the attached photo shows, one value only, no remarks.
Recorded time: 11:22
